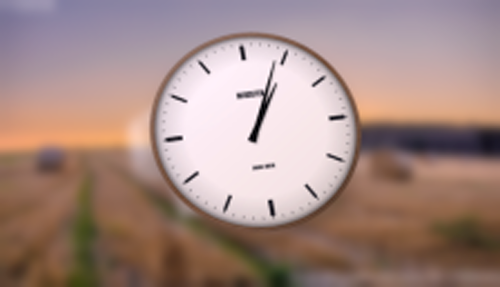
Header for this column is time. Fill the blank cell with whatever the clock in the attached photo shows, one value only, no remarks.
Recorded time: 1:04
